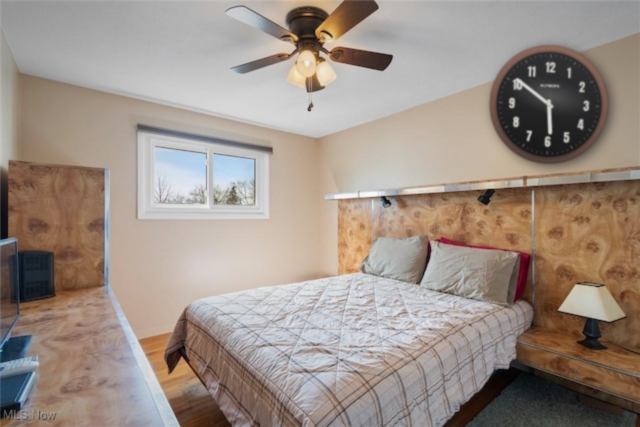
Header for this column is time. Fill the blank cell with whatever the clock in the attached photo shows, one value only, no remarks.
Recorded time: 5:51
